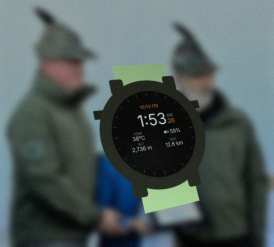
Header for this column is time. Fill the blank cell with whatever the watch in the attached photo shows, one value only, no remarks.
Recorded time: 1:53
